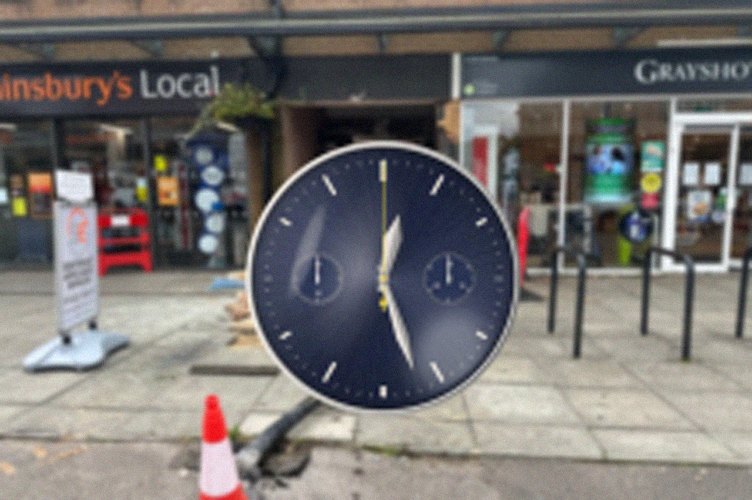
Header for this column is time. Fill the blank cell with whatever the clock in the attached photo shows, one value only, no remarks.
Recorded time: 12:27
